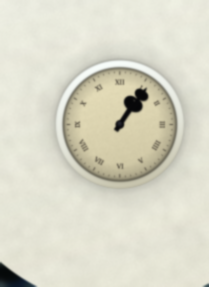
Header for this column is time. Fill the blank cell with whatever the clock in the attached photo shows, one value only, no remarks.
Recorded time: 1:06
